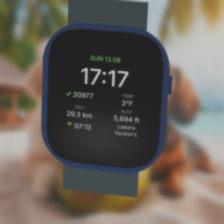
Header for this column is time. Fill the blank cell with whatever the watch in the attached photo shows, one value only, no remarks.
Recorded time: 17:17
